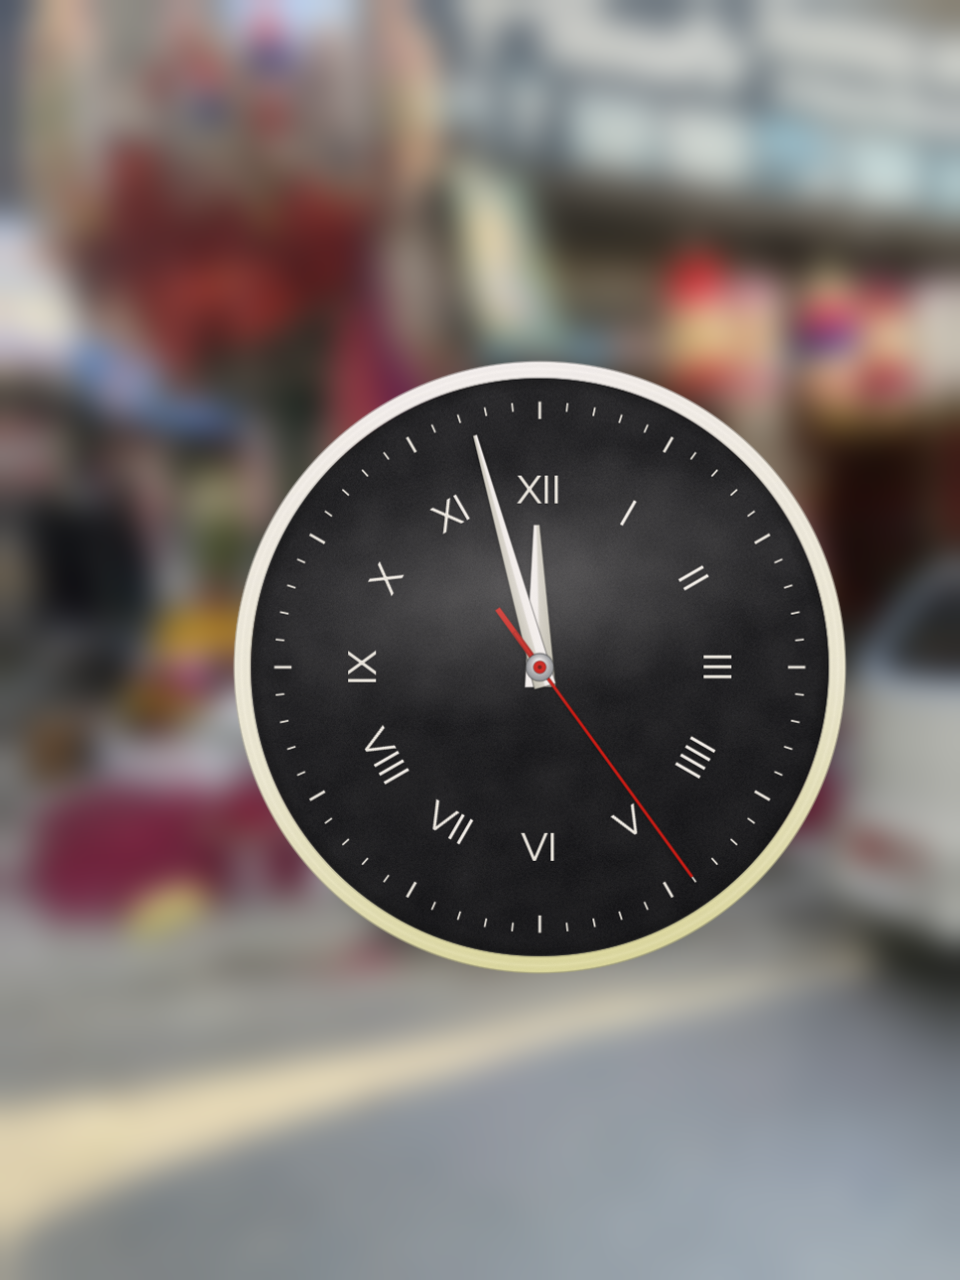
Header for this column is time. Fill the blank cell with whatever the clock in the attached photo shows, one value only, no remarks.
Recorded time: 11:57:24
